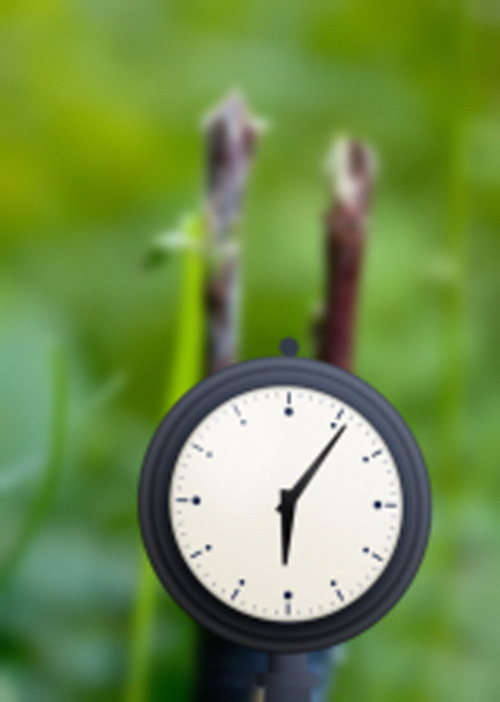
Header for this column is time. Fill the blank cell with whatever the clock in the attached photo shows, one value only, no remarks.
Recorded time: 6:06
